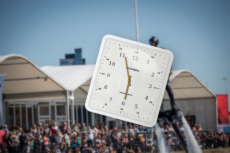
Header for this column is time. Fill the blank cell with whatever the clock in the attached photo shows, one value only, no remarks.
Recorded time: 5:56
